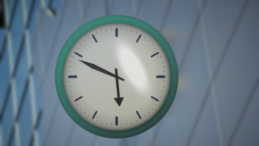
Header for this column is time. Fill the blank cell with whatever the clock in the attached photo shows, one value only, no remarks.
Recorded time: 5:49
